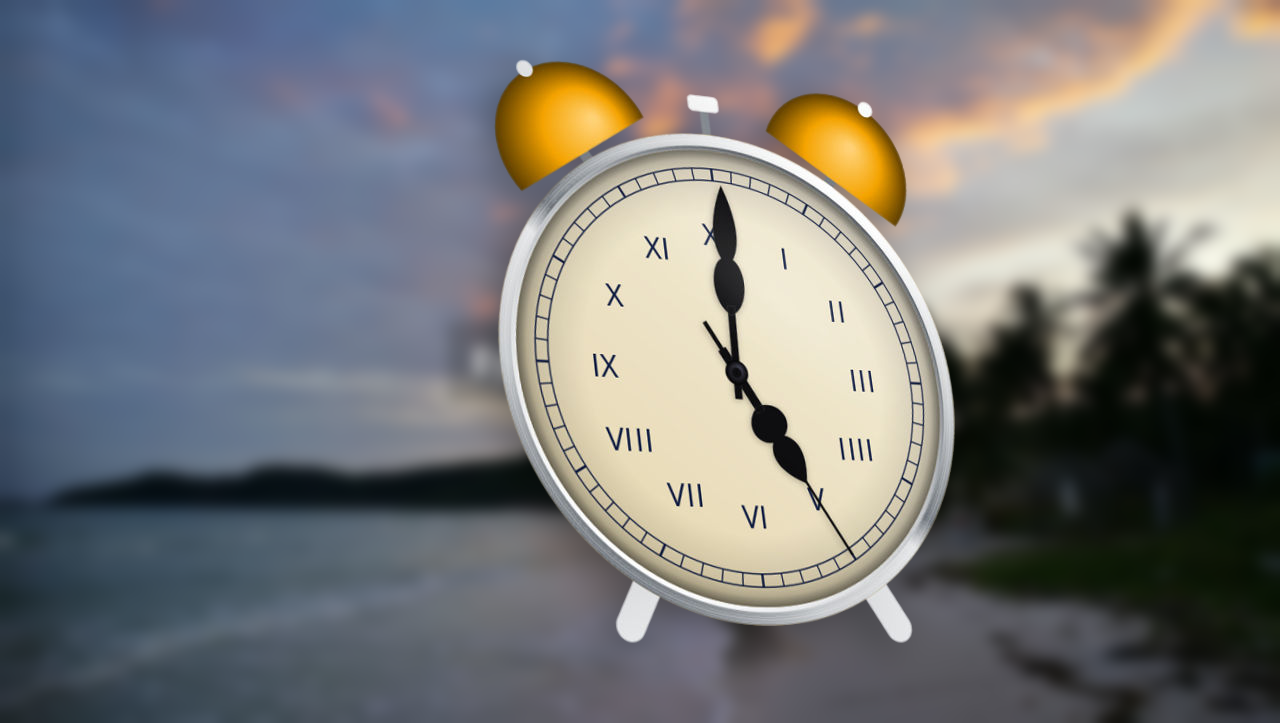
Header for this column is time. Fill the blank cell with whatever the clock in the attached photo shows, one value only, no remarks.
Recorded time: 5:00:25
